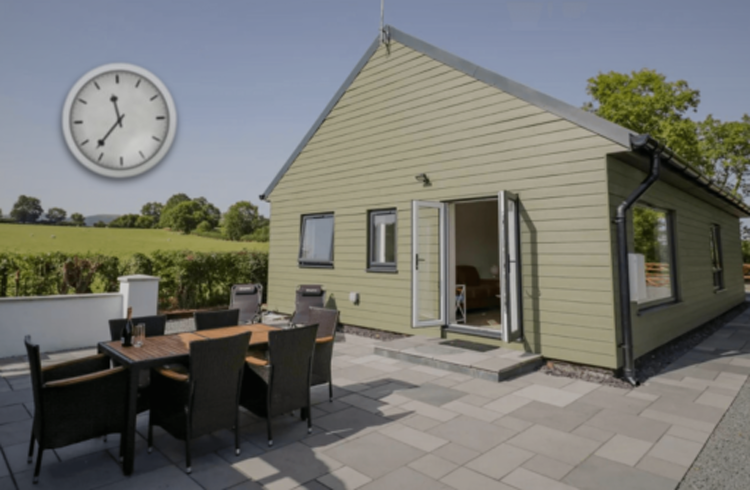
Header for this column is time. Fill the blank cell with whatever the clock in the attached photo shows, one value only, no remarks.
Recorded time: 11:37
